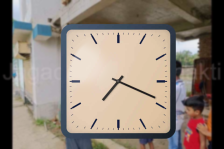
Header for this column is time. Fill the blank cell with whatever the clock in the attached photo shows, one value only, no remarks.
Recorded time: 7:19
